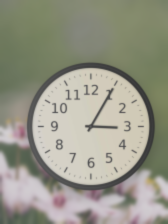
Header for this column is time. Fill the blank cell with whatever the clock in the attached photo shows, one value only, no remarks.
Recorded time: 3:05
